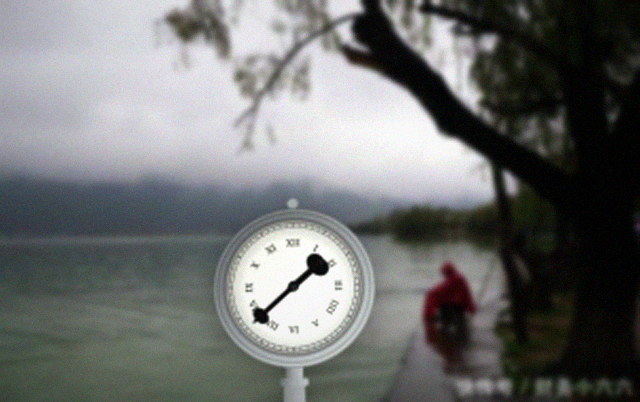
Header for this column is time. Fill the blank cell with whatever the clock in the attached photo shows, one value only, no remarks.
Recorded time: 1:38
